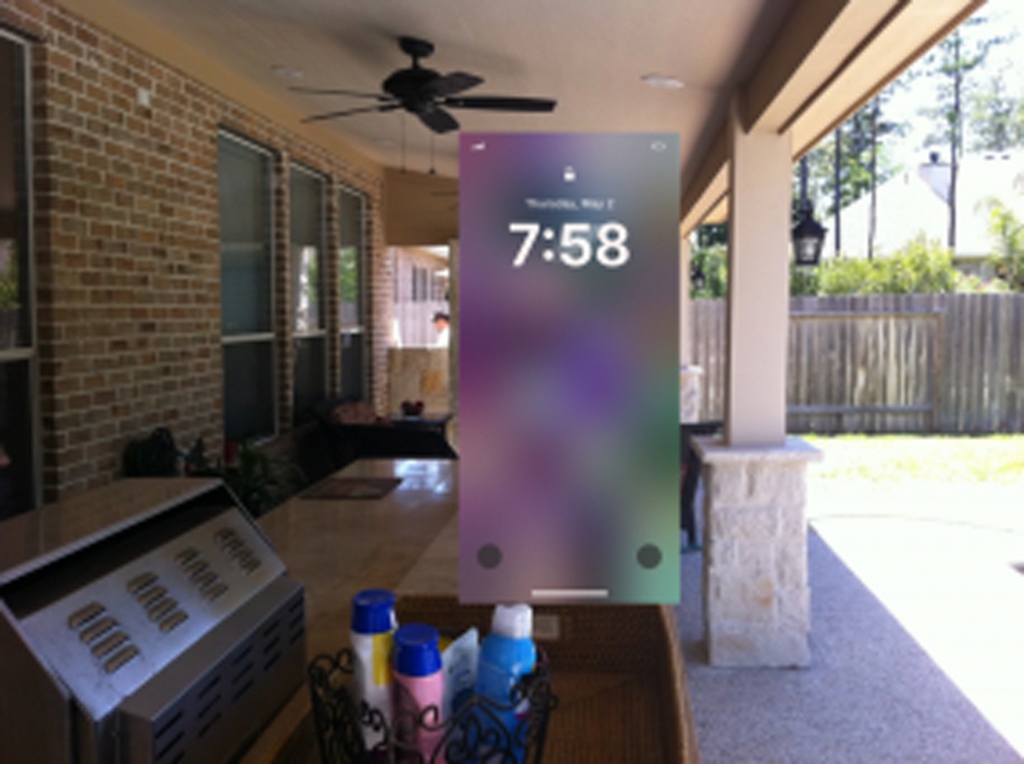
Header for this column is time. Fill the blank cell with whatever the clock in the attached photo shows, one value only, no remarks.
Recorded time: 7:58
